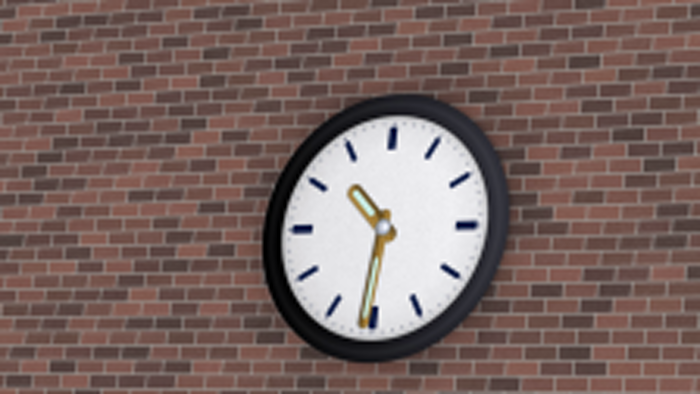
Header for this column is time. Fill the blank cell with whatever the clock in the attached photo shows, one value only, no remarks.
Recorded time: 10:31
